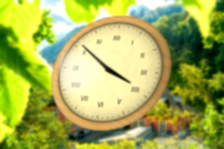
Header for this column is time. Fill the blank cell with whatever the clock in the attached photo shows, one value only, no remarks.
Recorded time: 3:51
